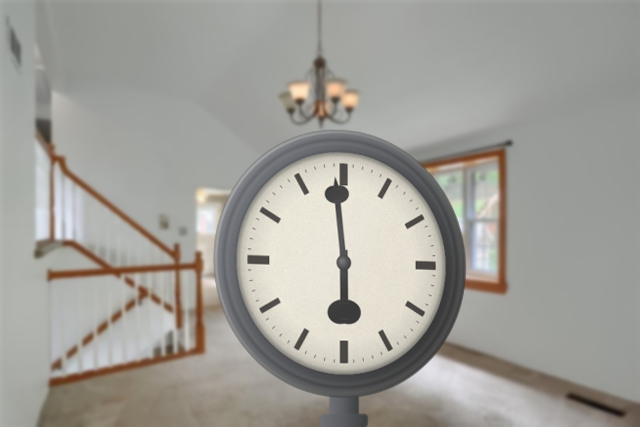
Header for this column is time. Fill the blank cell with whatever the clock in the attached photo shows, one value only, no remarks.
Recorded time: 5:59
